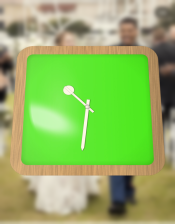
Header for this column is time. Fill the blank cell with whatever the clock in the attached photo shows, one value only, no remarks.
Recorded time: 10:31
